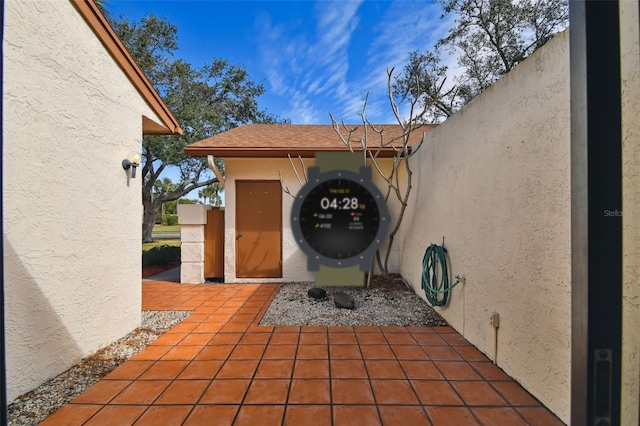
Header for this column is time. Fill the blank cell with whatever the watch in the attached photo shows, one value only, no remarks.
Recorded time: 4:28
